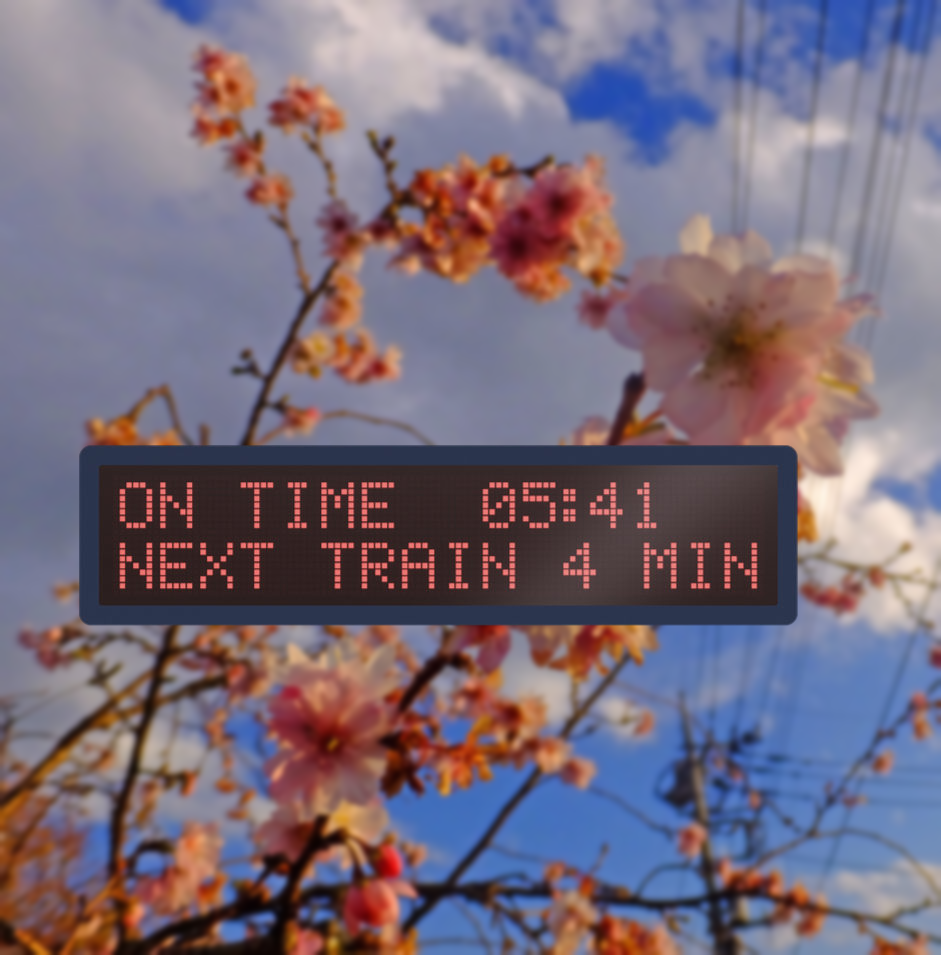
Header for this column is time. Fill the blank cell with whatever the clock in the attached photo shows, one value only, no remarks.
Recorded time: 5:41
